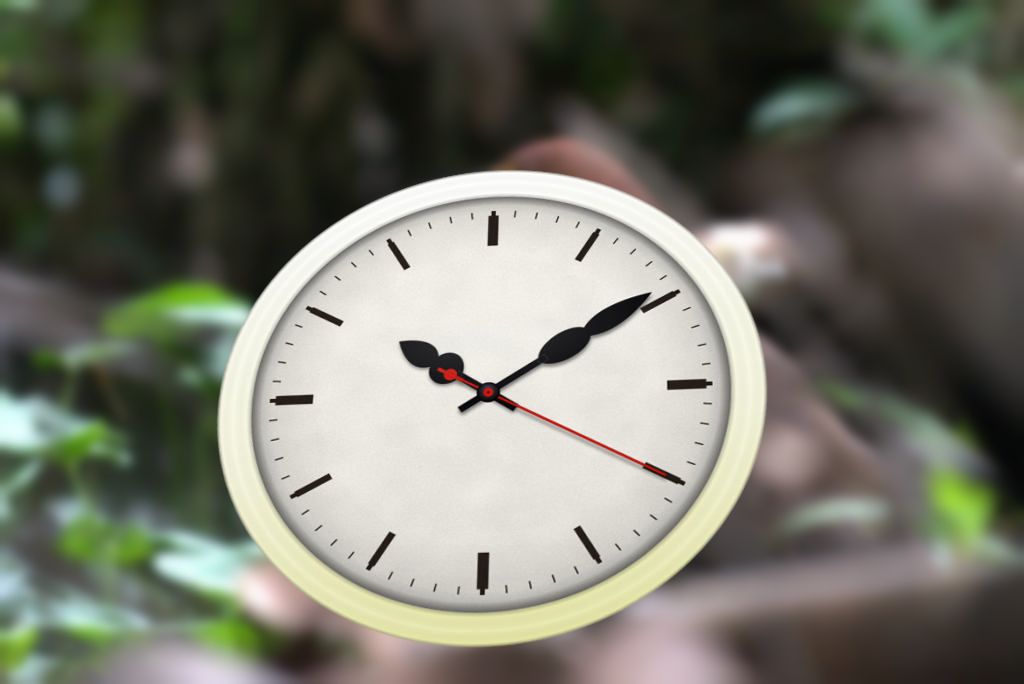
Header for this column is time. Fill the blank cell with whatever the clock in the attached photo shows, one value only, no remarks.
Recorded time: 10:09:20
